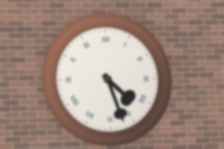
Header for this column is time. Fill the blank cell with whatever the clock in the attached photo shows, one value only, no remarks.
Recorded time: 4:27
